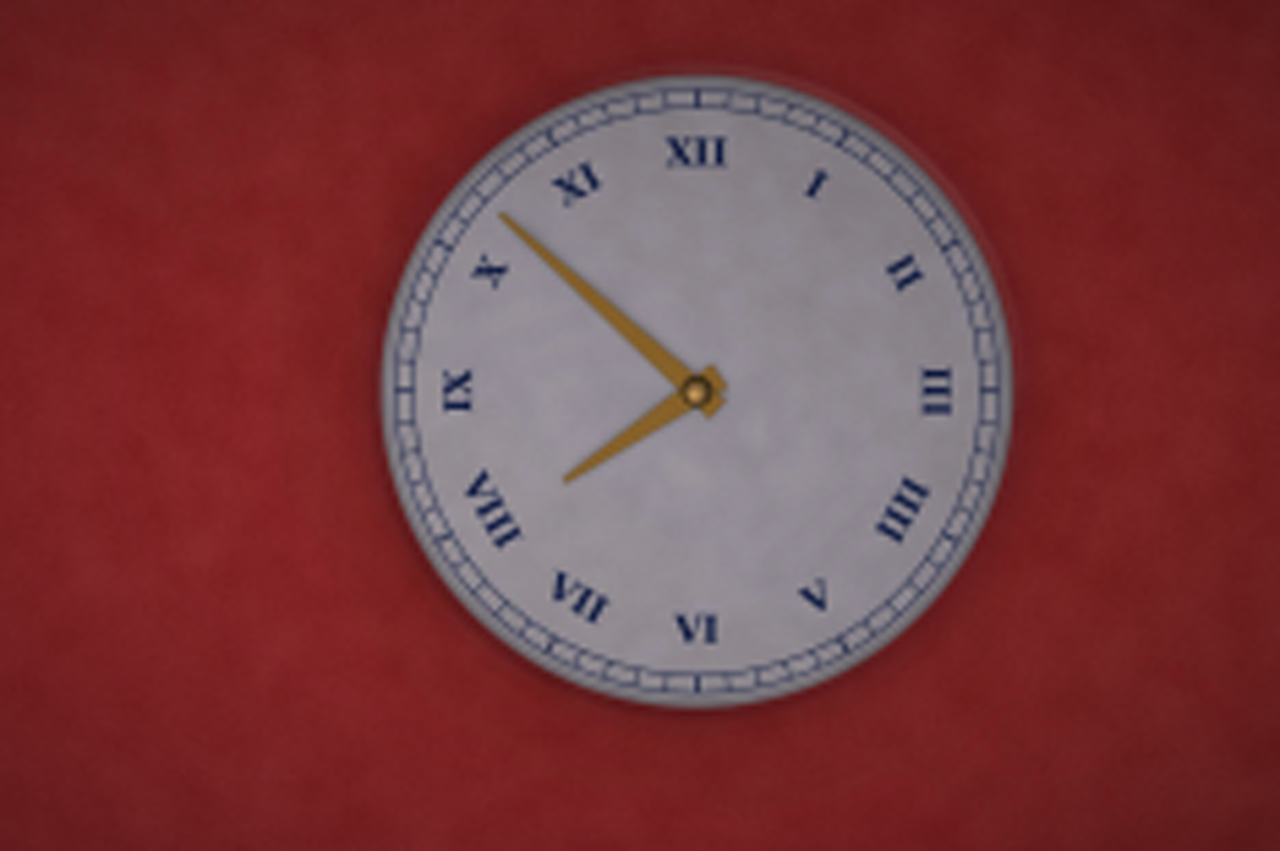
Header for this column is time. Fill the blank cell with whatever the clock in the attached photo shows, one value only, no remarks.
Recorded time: 7:52
